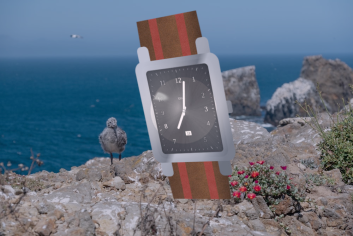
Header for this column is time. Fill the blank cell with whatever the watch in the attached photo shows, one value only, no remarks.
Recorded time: 7:02
